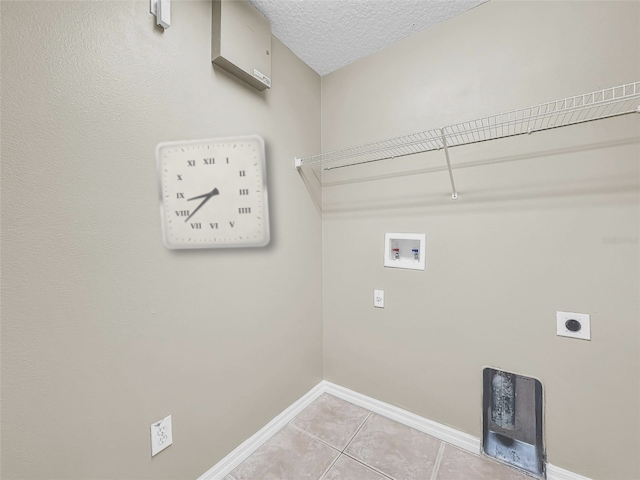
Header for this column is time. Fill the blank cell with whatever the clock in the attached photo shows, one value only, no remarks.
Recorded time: 8:38
